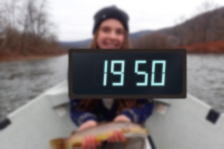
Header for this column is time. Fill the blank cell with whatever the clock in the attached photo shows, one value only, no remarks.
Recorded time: 19:50
